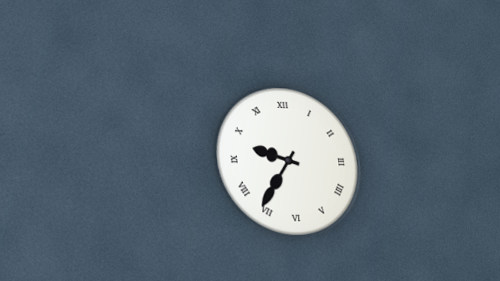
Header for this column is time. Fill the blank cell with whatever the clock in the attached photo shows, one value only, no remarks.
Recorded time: 9:36
